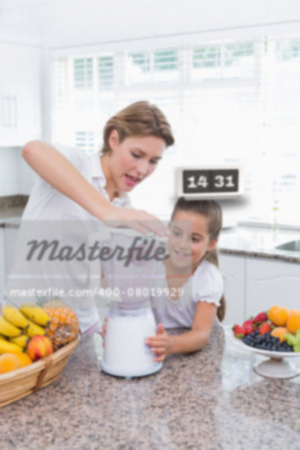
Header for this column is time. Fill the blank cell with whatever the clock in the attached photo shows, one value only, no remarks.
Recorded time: 14:31
